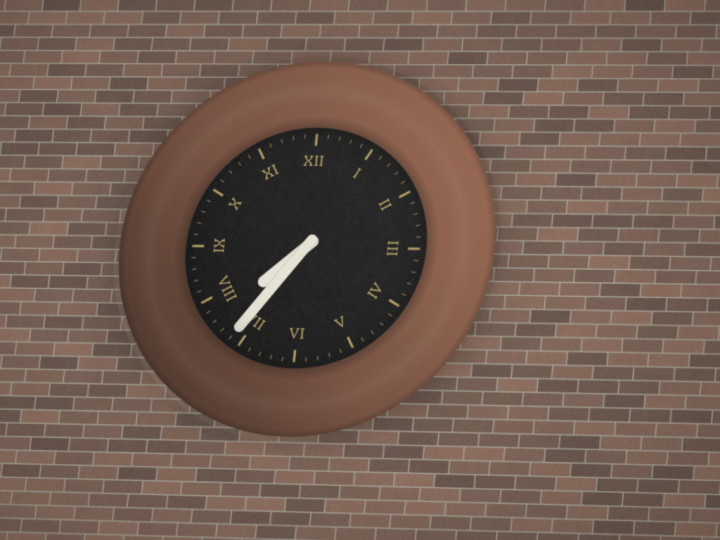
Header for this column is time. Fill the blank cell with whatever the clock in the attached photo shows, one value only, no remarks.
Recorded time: 7:36
